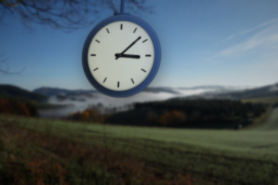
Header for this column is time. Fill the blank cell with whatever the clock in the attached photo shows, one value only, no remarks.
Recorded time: 3:08
